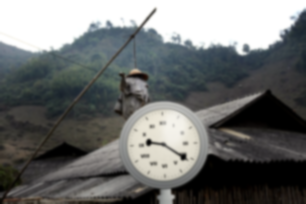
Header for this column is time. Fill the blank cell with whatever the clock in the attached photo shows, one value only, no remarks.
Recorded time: 9:21
